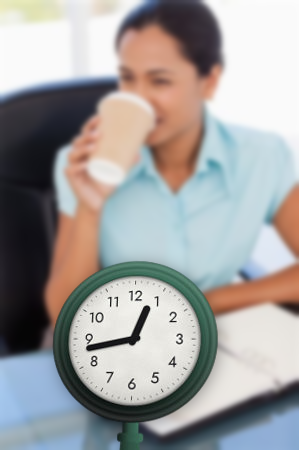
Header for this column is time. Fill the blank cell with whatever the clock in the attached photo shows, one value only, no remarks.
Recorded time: 12:43
